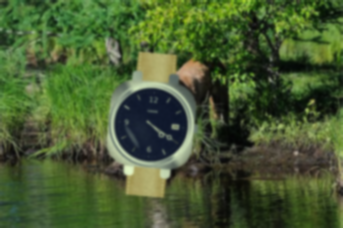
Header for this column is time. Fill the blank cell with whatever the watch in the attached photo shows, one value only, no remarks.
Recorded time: 4:20
